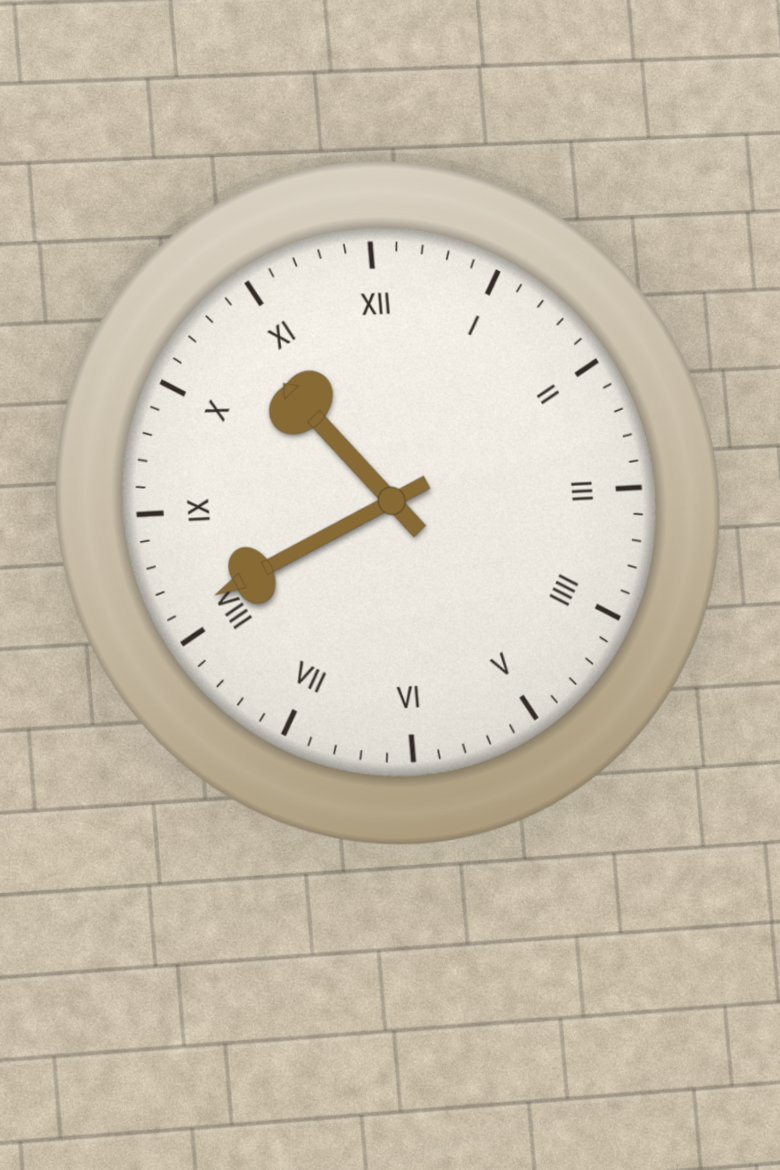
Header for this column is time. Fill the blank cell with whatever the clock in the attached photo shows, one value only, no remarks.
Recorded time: 10:41
